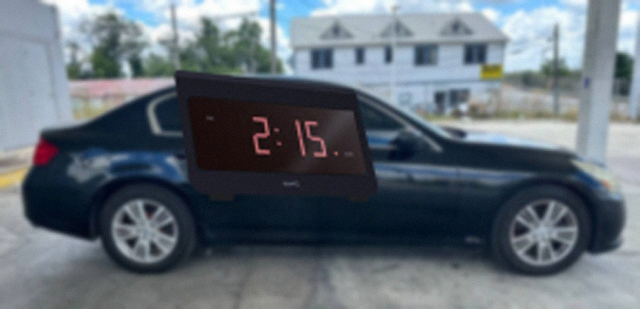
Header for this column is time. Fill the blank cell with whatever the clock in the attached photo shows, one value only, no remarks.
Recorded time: 2:15
